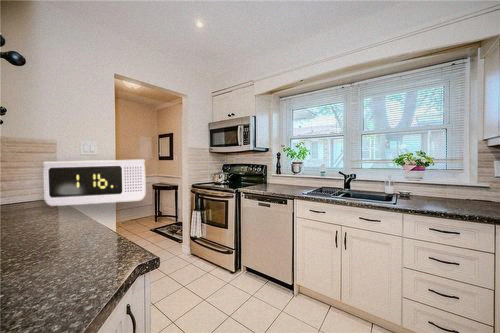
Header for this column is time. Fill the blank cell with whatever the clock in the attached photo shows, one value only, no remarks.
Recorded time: 1:16
